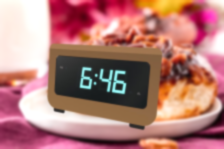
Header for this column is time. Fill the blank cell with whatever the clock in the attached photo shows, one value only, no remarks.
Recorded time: 6:46
